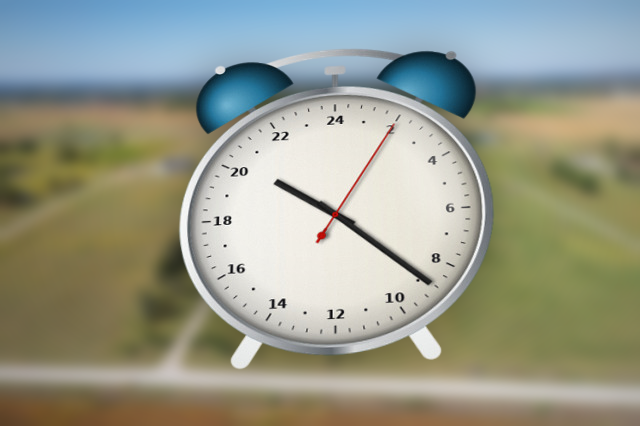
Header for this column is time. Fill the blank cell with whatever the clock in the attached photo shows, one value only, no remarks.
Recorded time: 20:22:05
